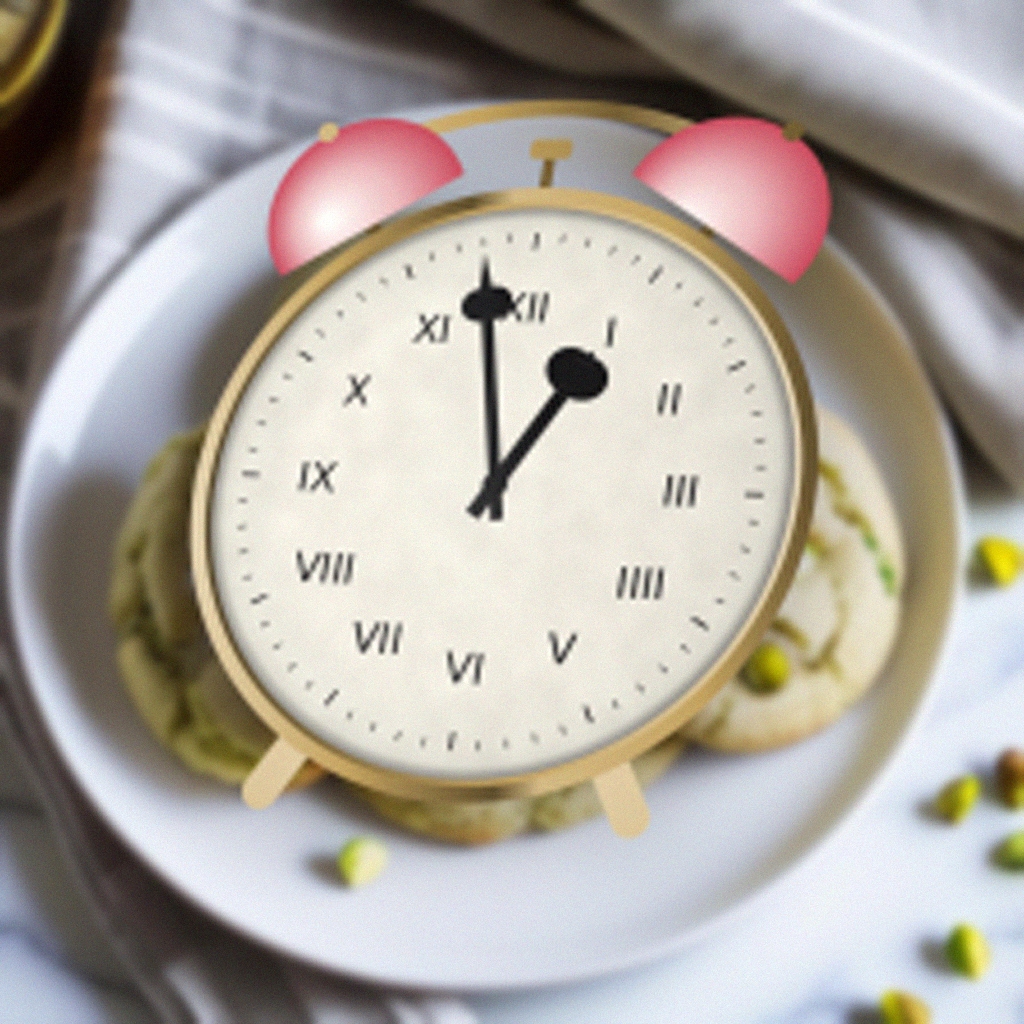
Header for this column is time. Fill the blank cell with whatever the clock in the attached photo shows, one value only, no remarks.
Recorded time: 12:58
